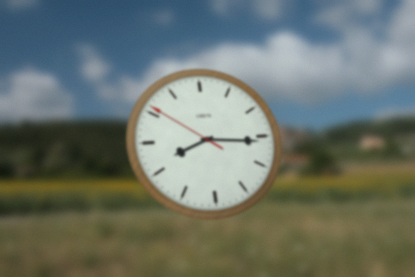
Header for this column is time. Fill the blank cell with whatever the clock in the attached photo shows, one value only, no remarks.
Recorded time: 8:15:51
